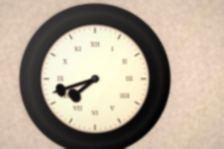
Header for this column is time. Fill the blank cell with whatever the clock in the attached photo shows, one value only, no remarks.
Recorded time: 7:42
